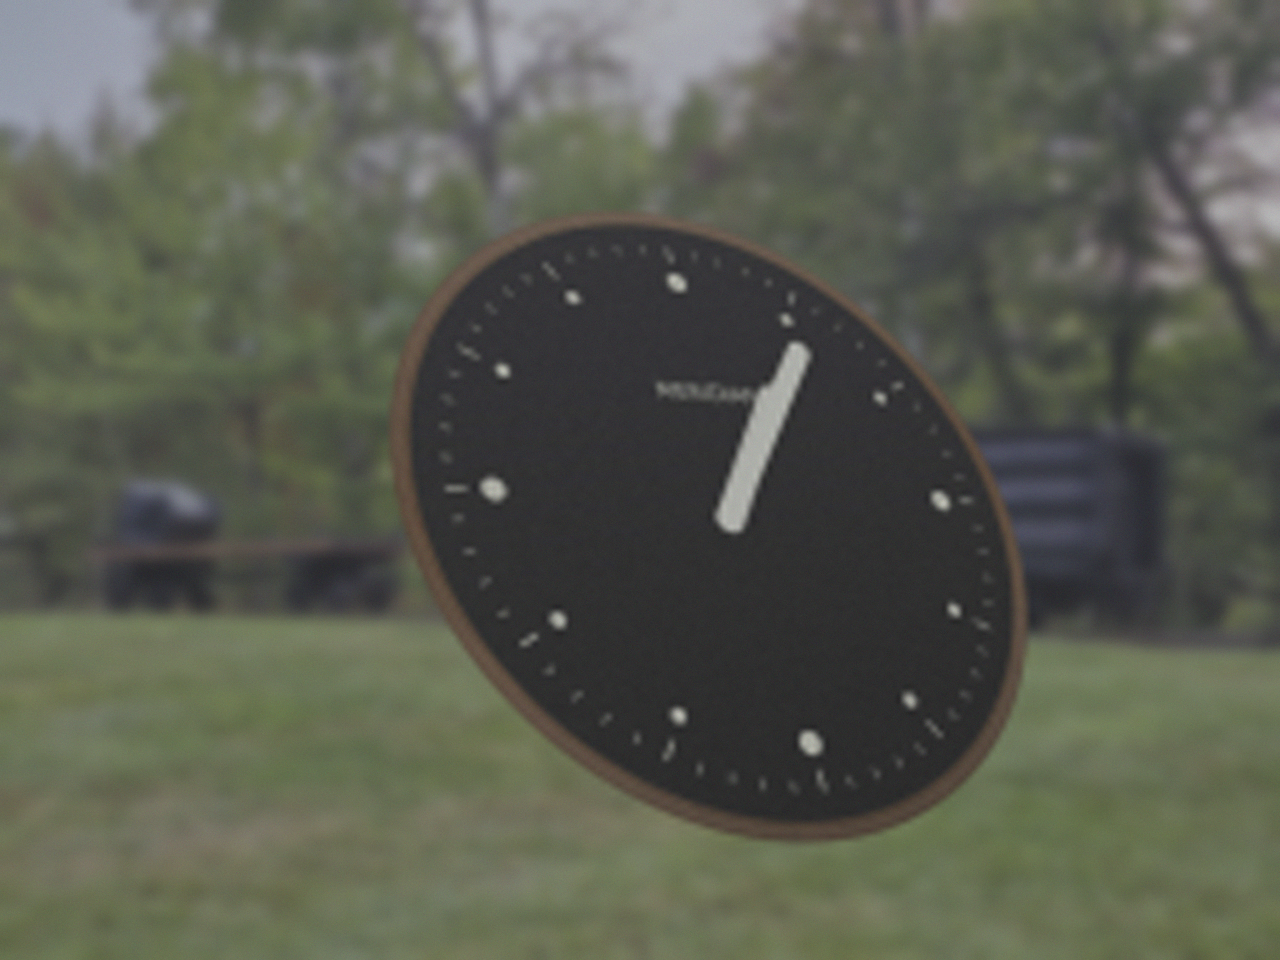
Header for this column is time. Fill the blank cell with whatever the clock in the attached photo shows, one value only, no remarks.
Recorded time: 1:06
